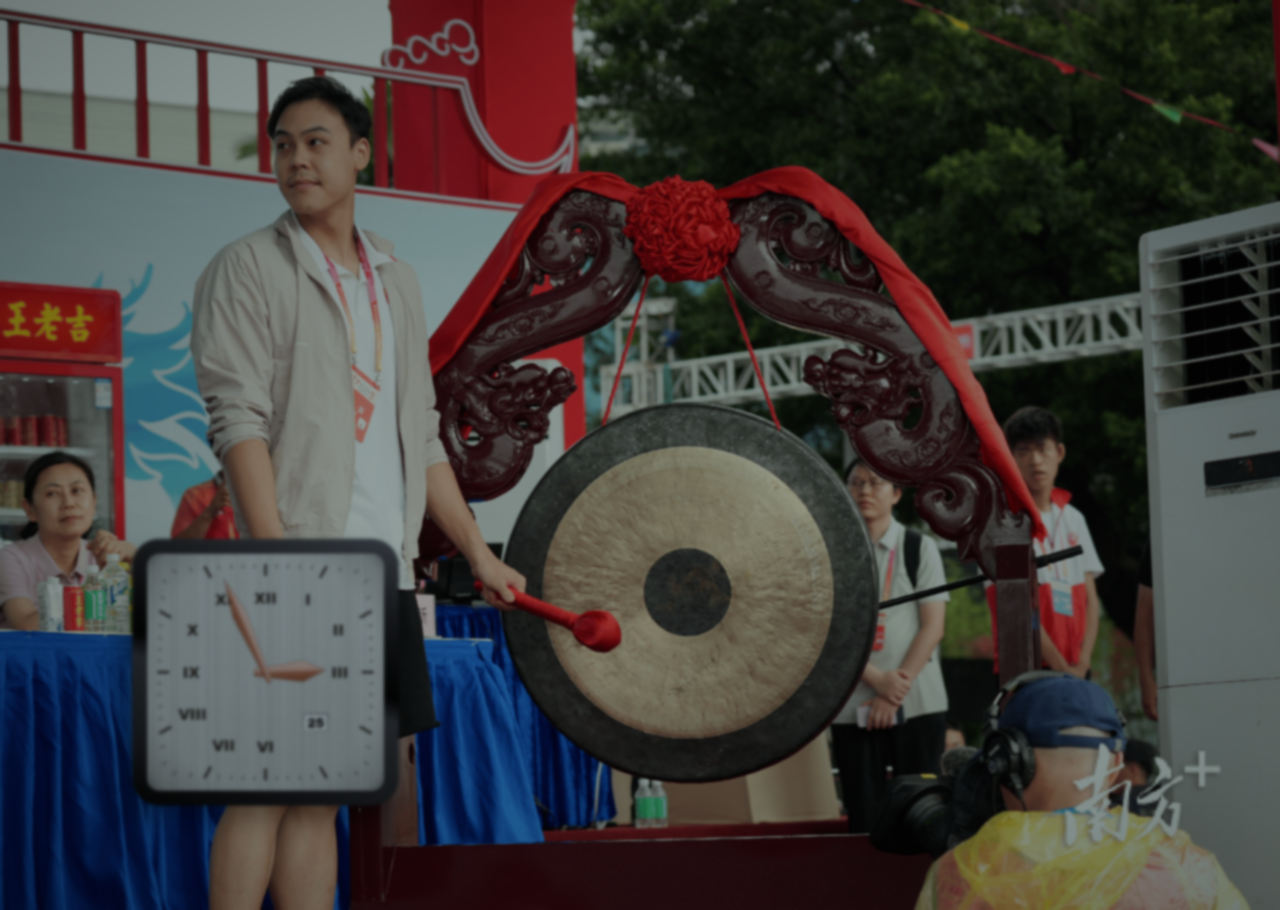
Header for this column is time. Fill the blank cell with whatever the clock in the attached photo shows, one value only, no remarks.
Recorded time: 2:56
